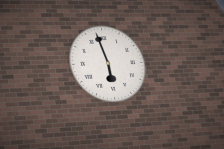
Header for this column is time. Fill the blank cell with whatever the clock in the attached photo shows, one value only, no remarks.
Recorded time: 5:58
